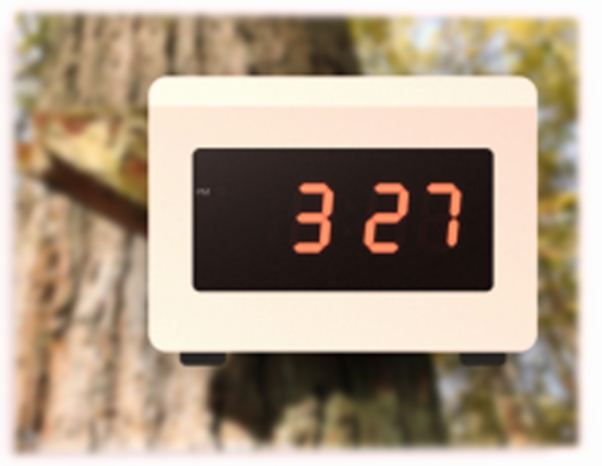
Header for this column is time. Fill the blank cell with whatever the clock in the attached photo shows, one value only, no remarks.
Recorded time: 3:27
